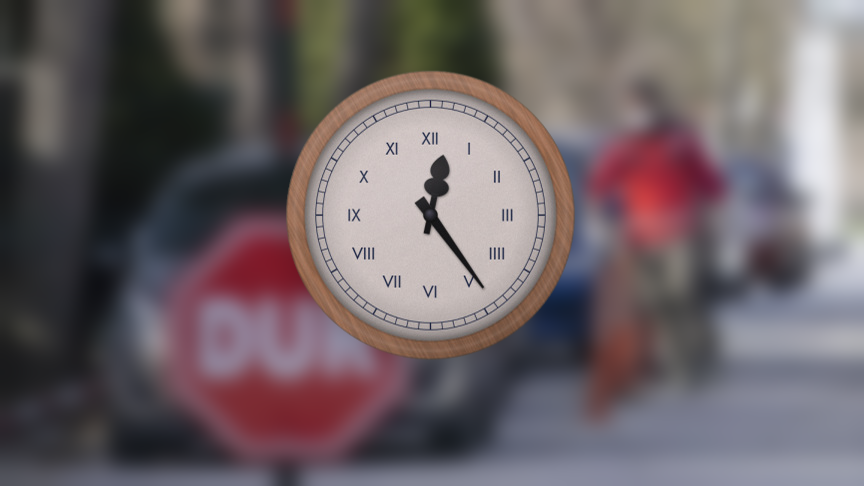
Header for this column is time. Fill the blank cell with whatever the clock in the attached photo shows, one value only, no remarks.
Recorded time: 12:24
